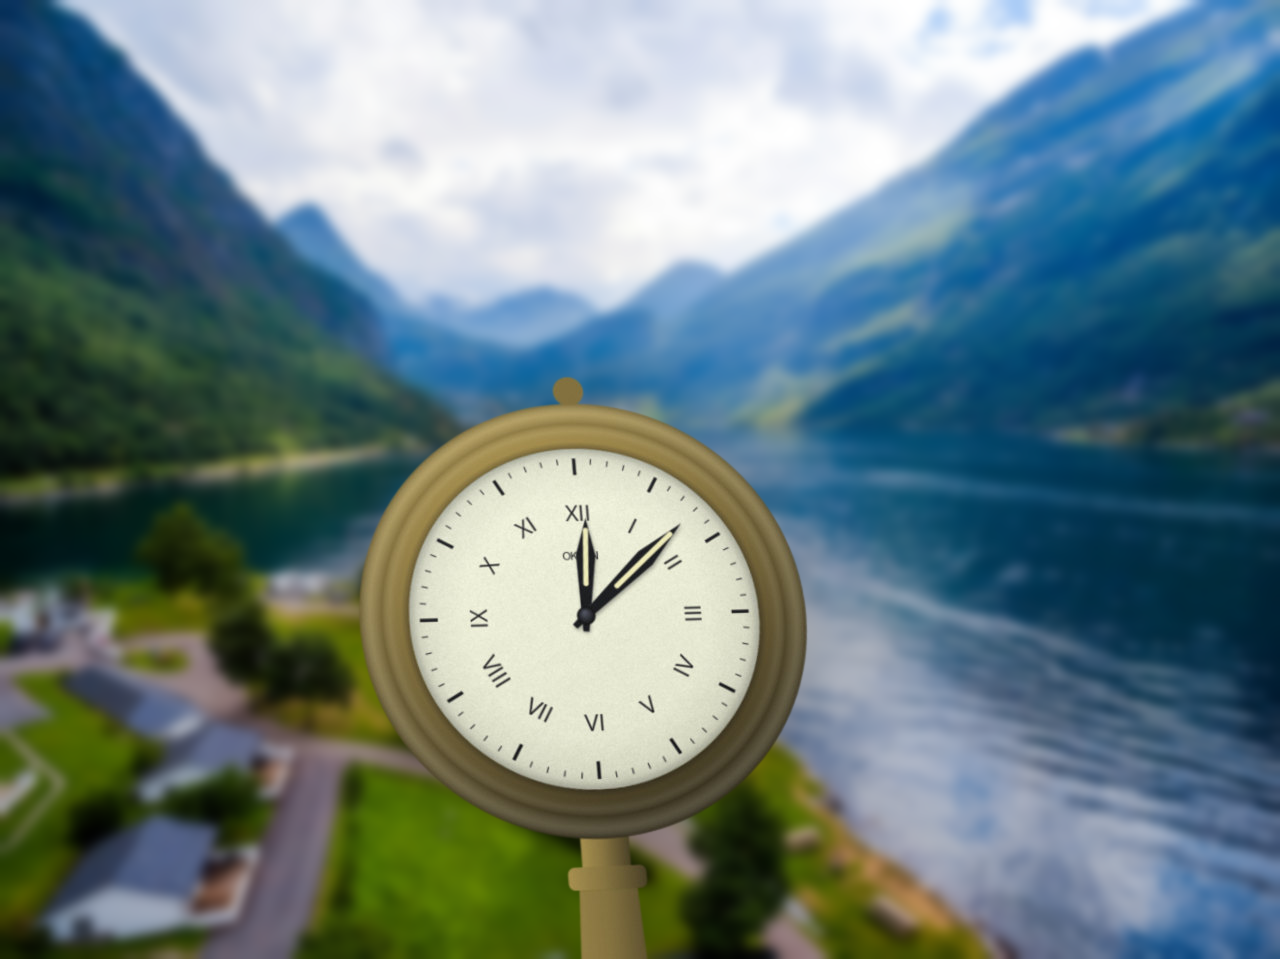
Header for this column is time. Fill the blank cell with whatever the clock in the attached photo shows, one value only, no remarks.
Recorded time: 12:08
